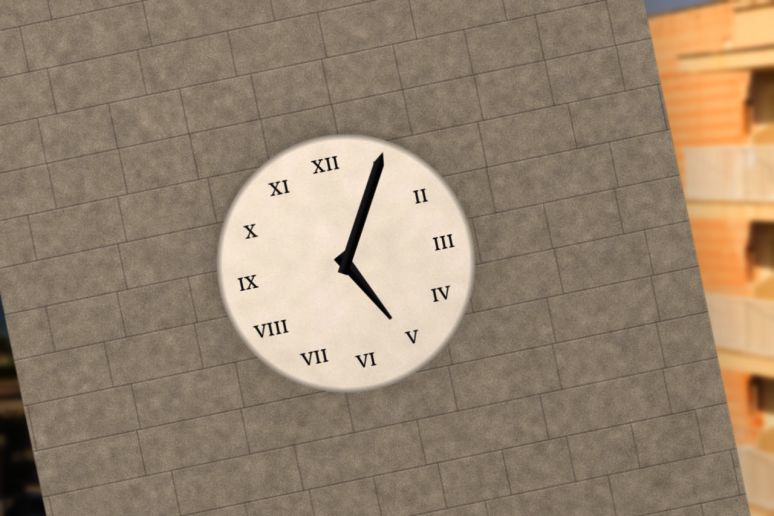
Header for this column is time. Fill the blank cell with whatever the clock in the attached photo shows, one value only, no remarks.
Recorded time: 5:05
